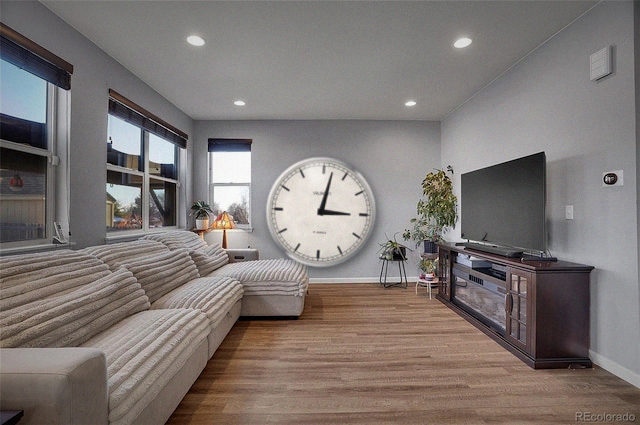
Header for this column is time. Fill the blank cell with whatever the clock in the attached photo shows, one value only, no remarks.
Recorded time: 3:02
